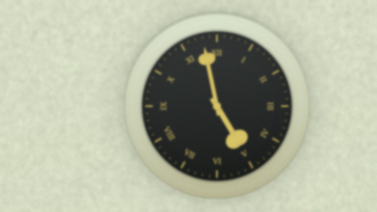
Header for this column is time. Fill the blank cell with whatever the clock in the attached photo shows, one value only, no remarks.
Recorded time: 4:58
